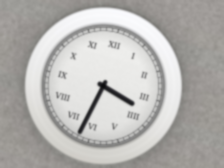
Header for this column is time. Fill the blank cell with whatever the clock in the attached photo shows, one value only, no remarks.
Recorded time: 3:32
